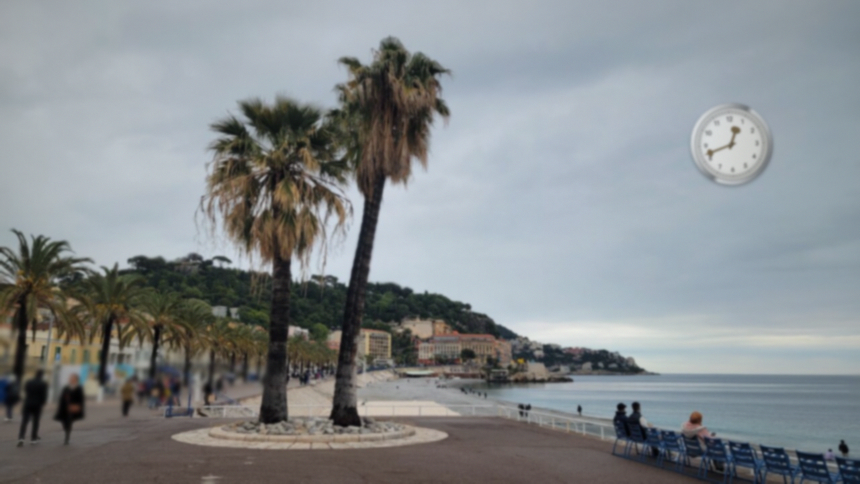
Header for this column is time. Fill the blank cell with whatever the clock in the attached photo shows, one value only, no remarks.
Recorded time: 12:42
